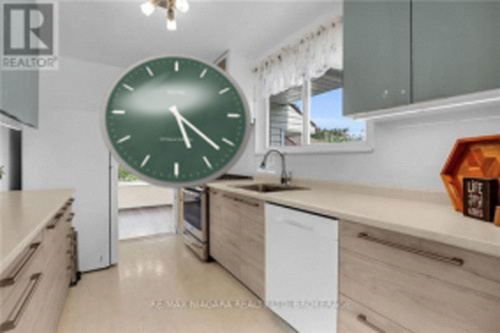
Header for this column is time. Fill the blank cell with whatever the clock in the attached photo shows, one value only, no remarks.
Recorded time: 5:22
